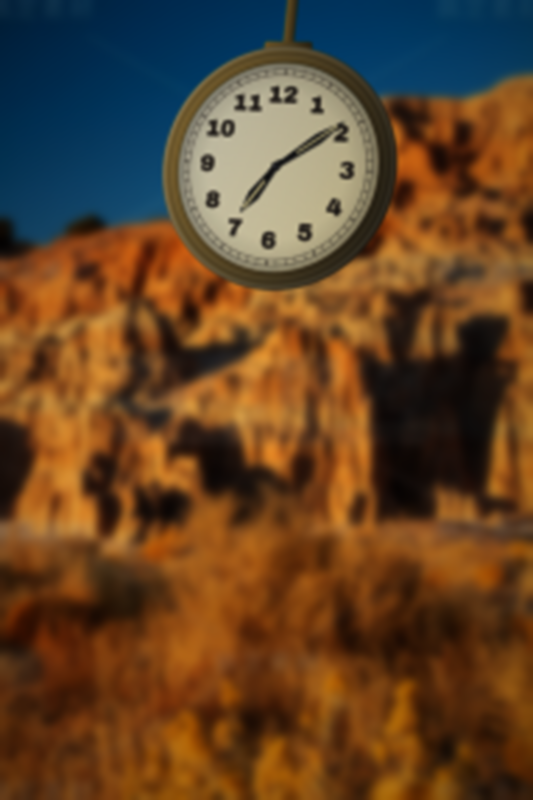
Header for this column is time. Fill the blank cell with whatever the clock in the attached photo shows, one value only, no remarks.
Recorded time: 7:09
